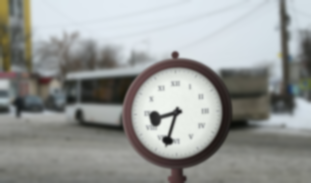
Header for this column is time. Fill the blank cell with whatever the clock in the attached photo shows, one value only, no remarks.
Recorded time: 8:33
